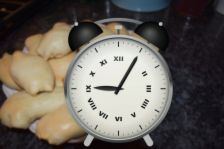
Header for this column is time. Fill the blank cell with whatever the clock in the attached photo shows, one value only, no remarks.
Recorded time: 9:05
